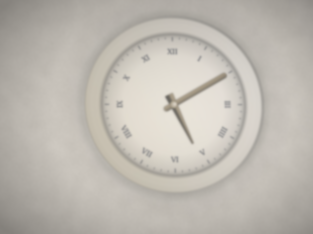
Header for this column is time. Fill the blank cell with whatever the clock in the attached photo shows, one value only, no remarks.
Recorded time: 5:10
